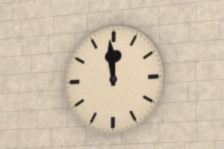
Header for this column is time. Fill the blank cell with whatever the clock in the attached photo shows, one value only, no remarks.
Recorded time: 11:59
